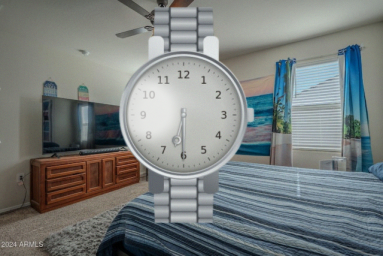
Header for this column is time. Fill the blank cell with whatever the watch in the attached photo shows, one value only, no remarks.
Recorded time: 6:30
